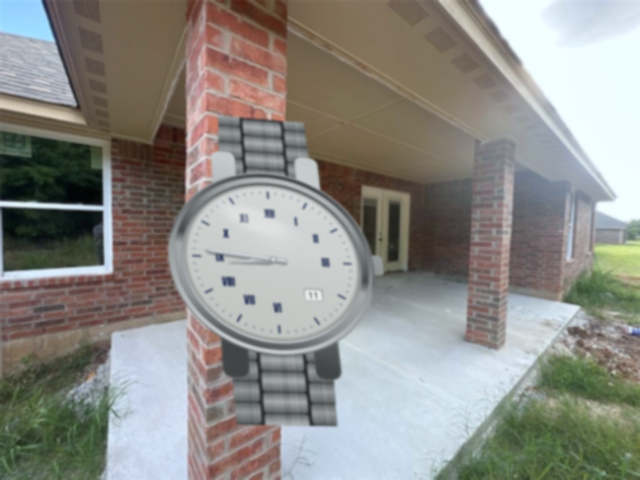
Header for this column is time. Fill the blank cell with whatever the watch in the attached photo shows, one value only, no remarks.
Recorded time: 8:46
